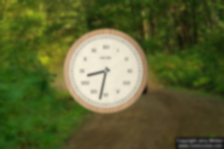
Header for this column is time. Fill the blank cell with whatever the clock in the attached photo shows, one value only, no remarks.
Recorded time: 8:32
